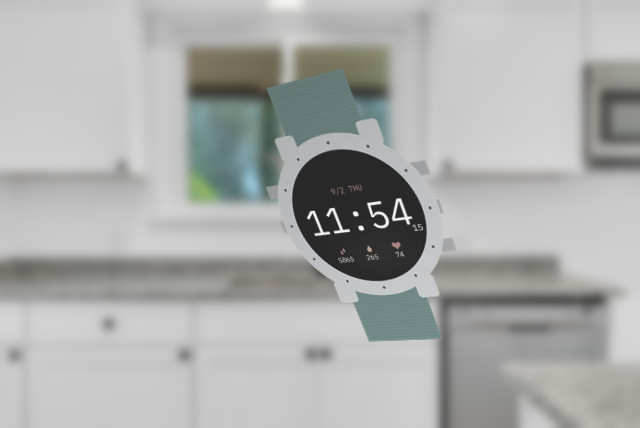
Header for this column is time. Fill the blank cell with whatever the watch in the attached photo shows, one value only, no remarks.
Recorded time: 11:54:15
